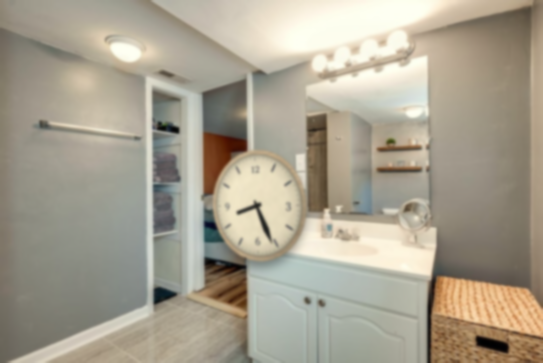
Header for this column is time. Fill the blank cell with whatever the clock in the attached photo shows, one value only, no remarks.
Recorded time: 8:26
